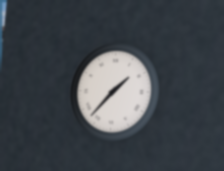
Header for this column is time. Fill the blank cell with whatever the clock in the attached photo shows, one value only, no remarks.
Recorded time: 1:37
